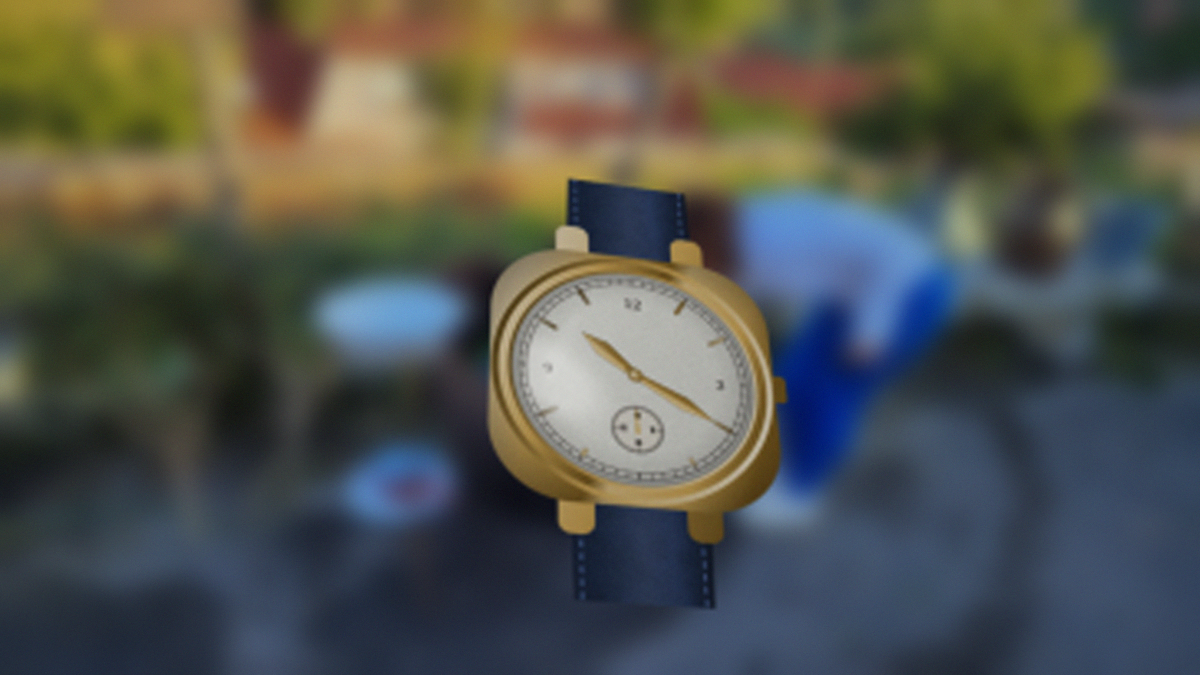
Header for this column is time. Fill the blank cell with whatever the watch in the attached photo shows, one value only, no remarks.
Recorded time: 10:20
